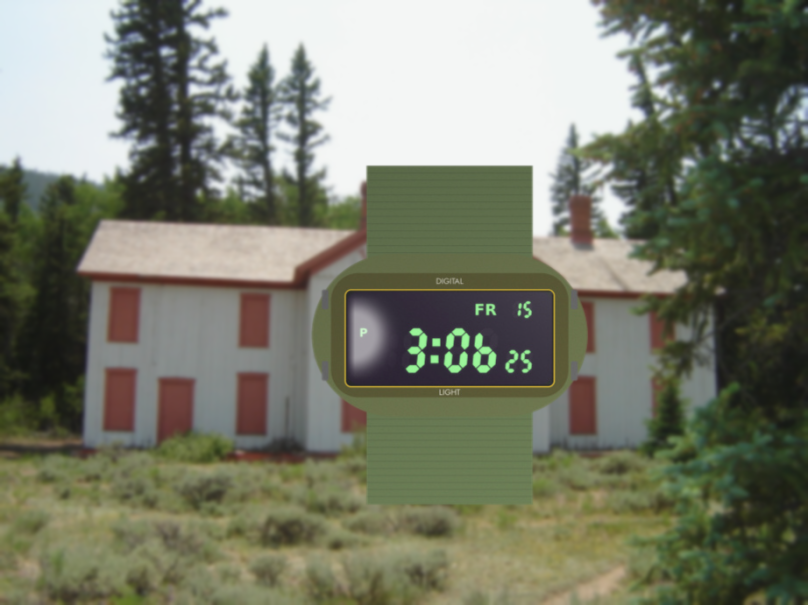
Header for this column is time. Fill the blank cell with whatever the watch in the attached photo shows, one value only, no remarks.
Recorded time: 3:06:25
